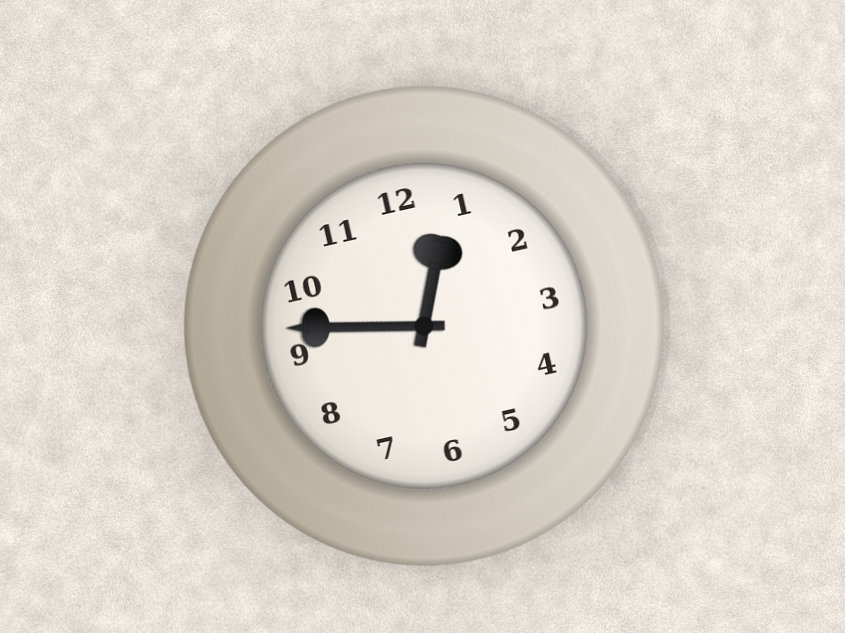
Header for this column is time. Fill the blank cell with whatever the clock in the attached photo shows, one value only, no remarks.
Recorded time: 12:47
